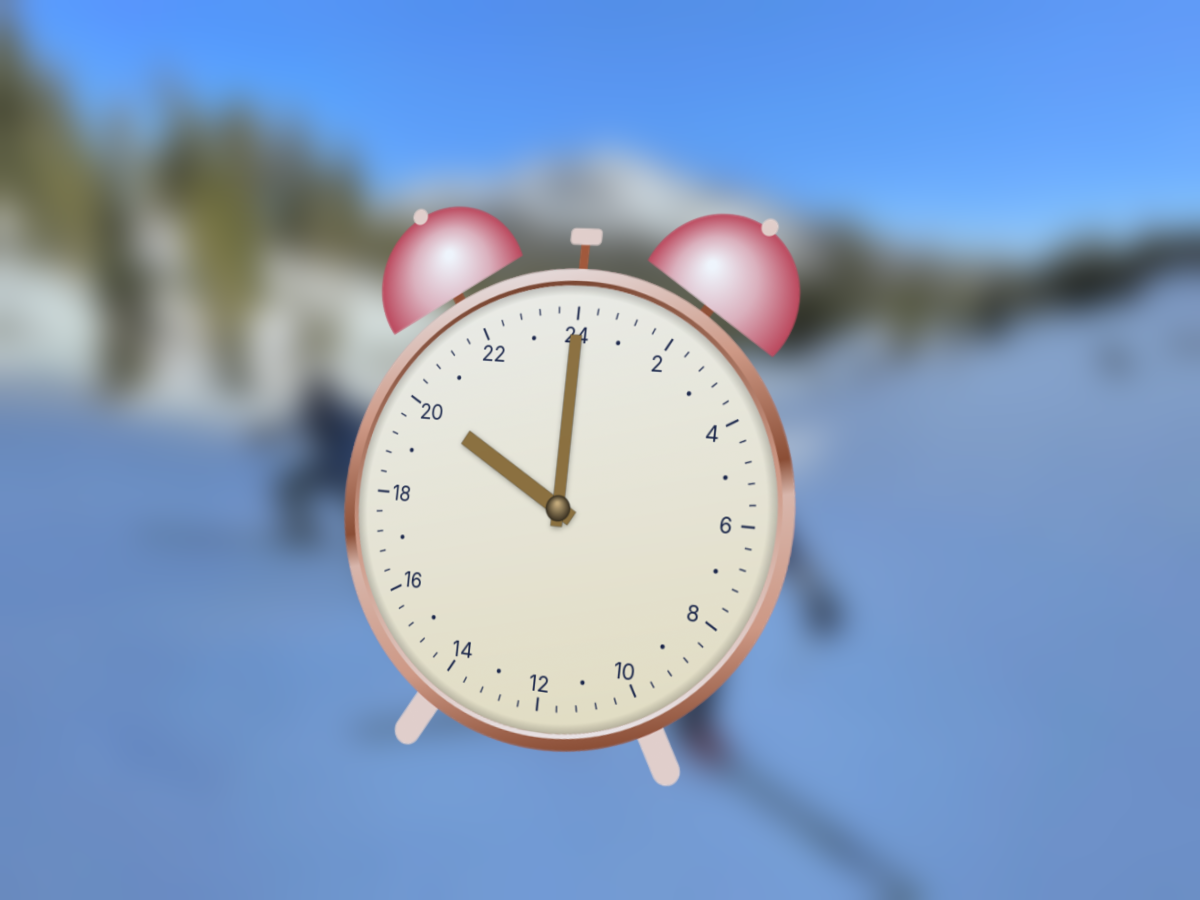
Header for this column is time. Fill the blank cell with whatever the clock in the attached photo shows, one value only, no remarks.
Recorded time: 20:00
